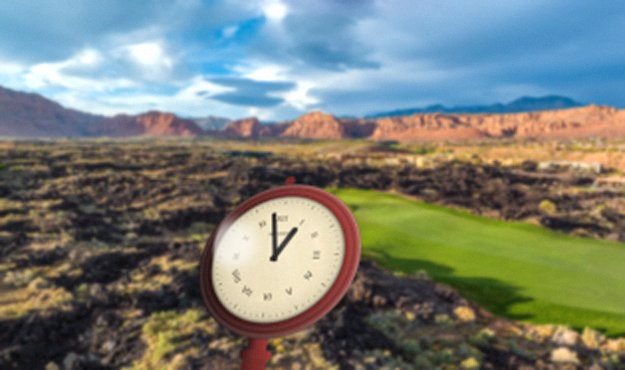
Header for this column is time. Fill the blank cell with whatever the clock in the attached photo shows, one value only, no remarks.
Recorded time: 12:58
